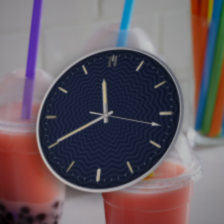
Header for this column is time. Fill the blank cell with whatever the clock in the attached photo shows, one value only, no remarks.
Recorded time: 11:40:17
